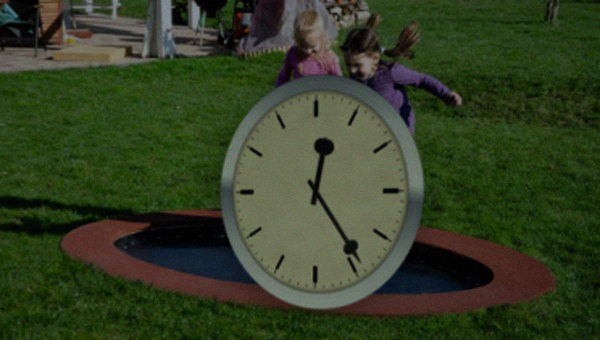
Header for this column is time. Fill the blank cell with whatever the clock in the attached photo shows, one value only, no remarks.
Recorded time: 12:24
